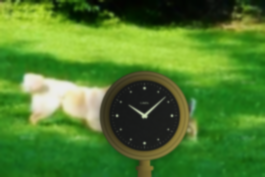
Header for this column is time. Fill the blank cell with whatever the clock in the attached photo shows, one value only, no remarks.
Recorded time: 10:08
